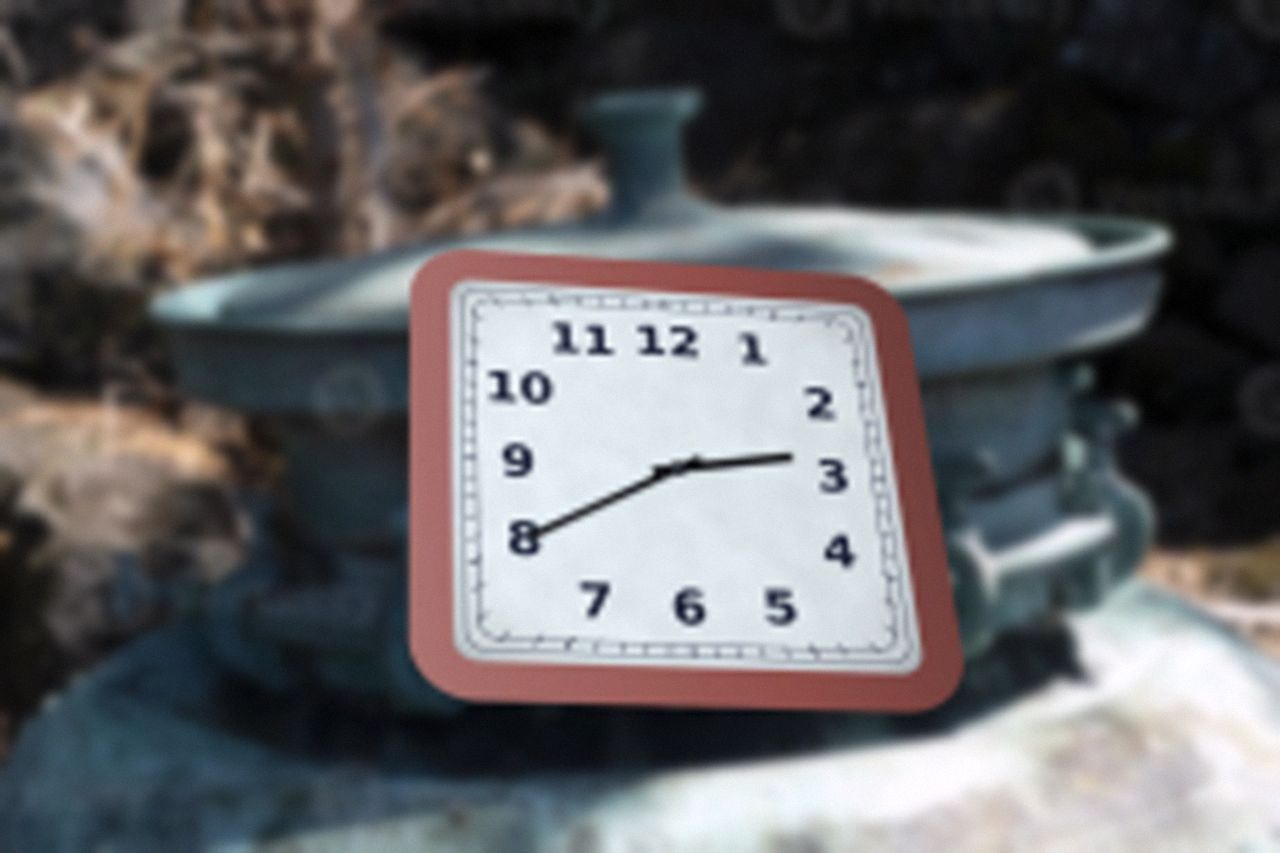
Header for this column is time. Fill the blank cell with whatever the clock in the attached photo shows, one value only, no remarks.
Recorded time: 2:40
